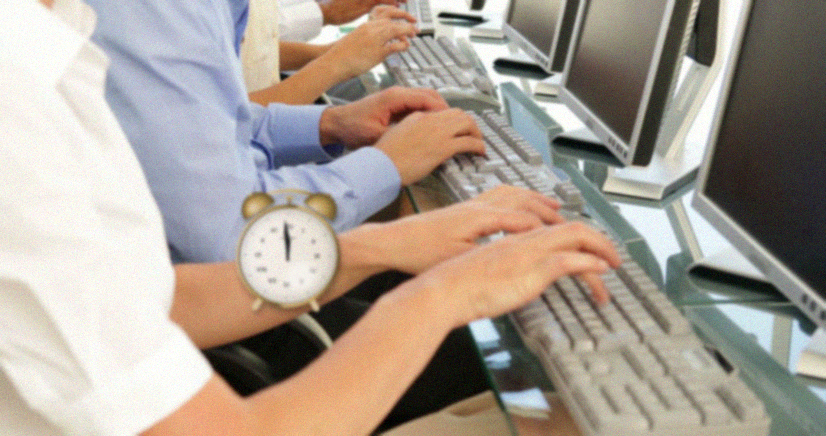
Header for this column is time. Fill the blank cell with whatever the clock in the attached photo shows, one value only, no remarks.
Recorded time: 11:59
